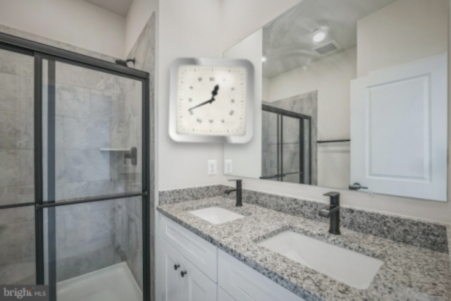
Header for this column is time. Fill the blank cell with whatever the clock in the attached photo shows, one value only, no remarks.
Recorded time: 12:41
